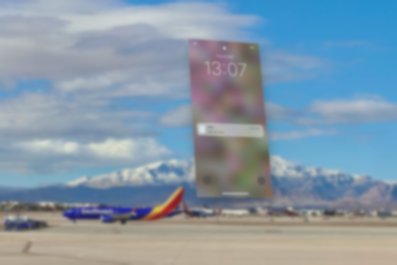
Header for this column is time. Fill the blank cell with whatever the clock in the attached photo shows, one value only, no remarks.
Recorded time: 13:07
